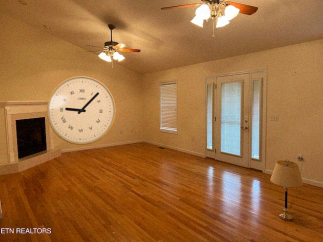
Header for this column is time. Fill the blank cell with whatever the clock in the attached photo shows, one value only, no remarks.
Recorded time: 9:07
